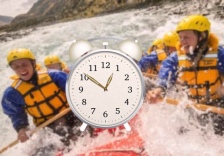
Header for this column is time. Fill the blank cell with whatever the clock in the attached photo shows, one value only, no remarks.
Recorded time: 12:51
